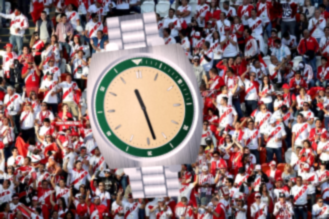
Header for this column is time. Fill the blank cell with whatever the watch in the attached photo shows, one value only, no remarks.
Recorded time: 11:28
